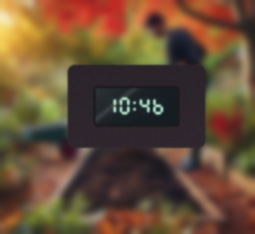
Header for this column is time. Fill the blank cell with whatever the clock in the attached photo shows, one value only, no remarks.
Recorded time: 10:46
